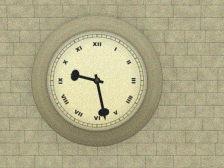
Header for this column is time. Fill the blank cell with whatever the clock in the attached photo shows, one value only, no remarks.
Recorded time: 9:28
